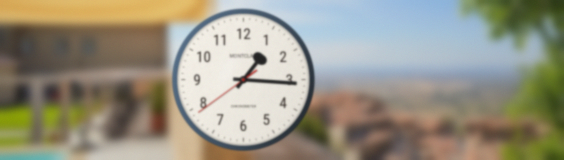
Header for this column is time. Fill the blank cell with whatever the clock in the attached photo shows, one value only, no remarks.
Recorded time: 1:15:39
